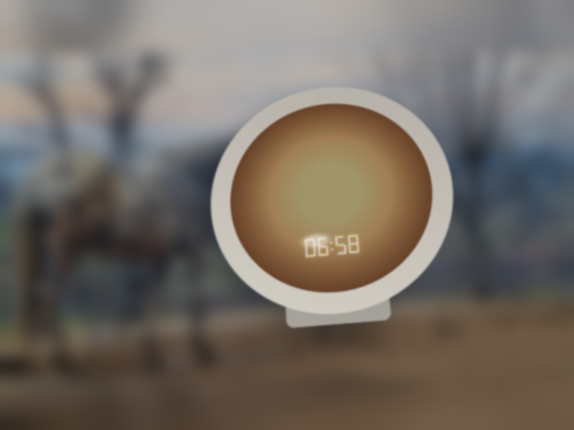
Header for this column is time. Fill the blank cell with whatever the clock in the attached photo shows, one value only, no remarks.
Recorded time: 6:58
